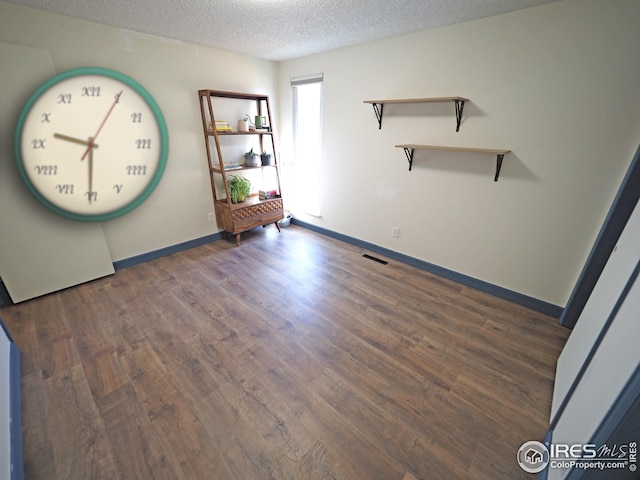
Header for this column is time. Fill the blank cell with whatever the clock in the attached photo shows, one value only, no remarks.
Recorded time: 9:30:05
